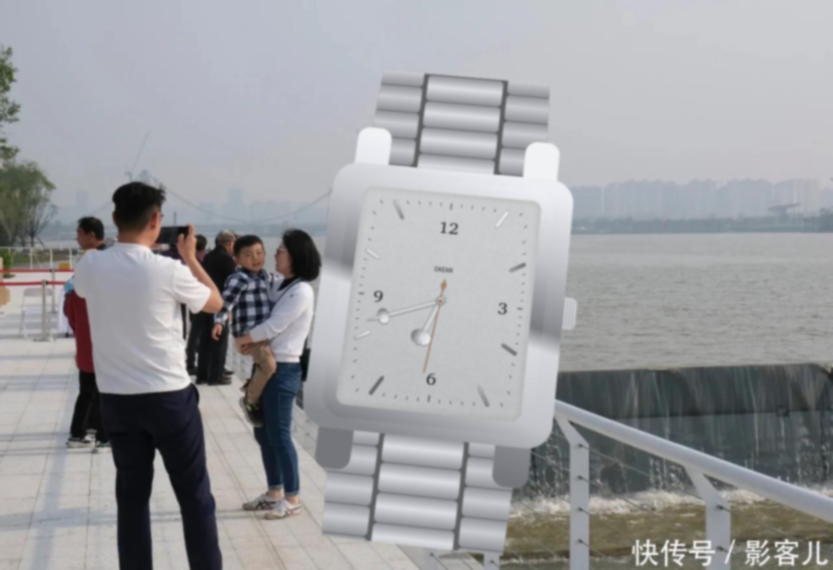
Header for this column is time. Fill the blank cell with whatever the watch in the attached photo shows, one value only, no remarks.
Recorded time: 6:41:31
